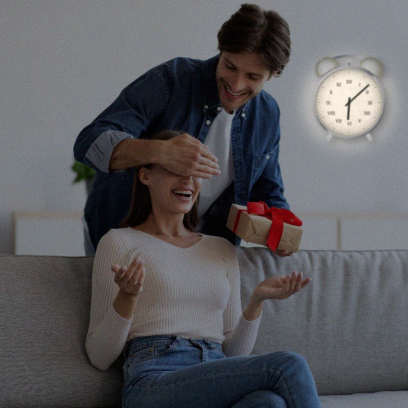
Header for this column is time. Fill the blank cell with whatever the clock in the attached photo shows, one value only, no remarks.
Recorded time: 6:08
